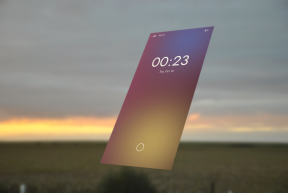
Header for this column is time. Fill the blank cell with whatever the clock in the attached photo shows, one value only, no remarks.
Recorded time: 0:23
